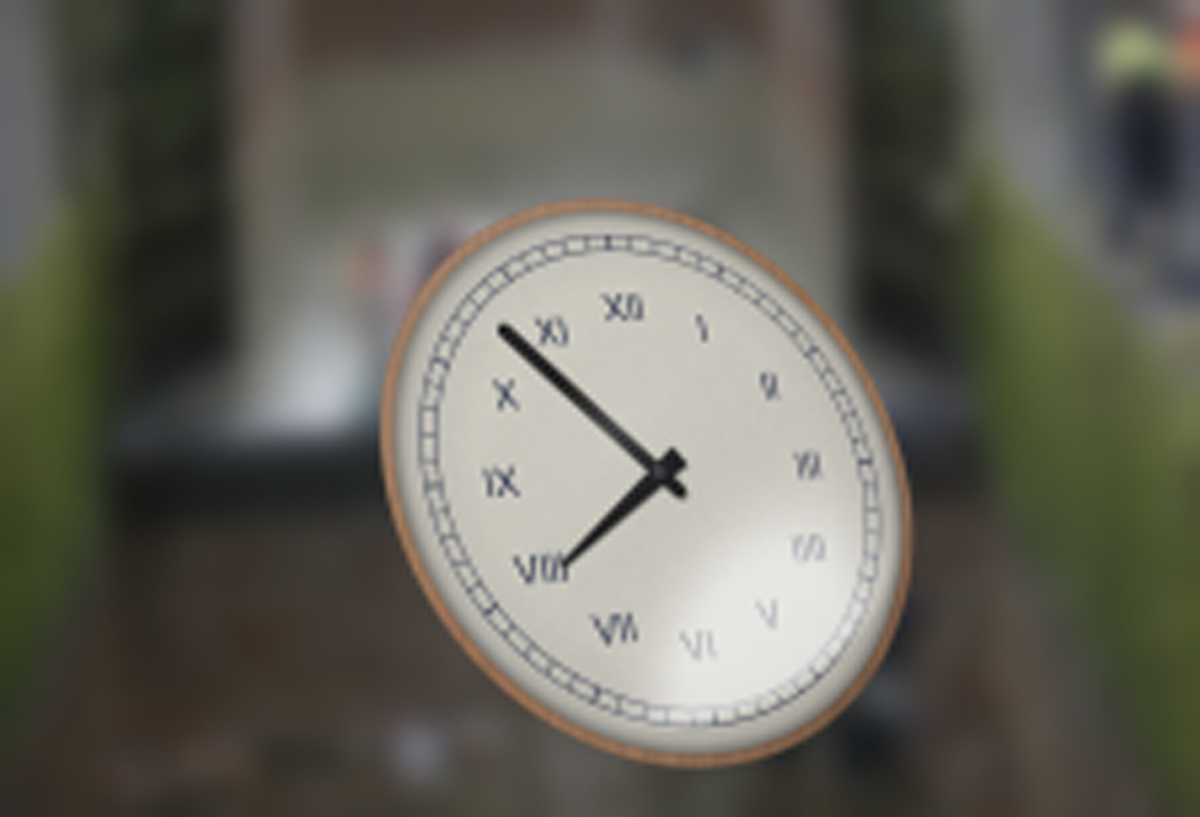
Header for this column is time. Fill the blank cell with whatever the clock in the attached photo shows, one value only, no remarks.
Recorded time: 7:53
